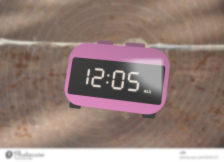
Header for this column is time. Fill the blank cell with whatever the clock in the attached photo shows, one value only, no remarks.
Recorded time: 12:05
